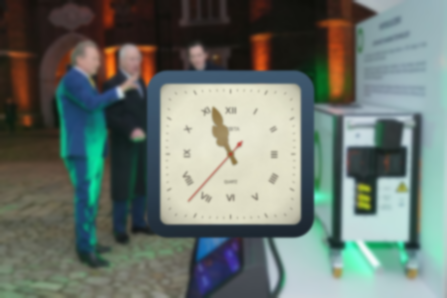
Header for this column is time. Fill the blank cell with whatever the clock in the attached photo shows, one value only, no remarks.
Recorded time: 10:56:37
